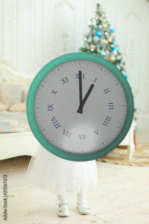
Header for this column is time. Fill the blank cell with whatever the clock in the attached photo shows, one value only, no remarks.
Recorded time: 1:00
